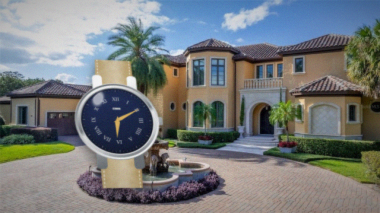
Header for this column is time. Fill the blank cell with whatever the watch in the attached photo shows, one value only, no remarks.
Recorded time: 6:10
